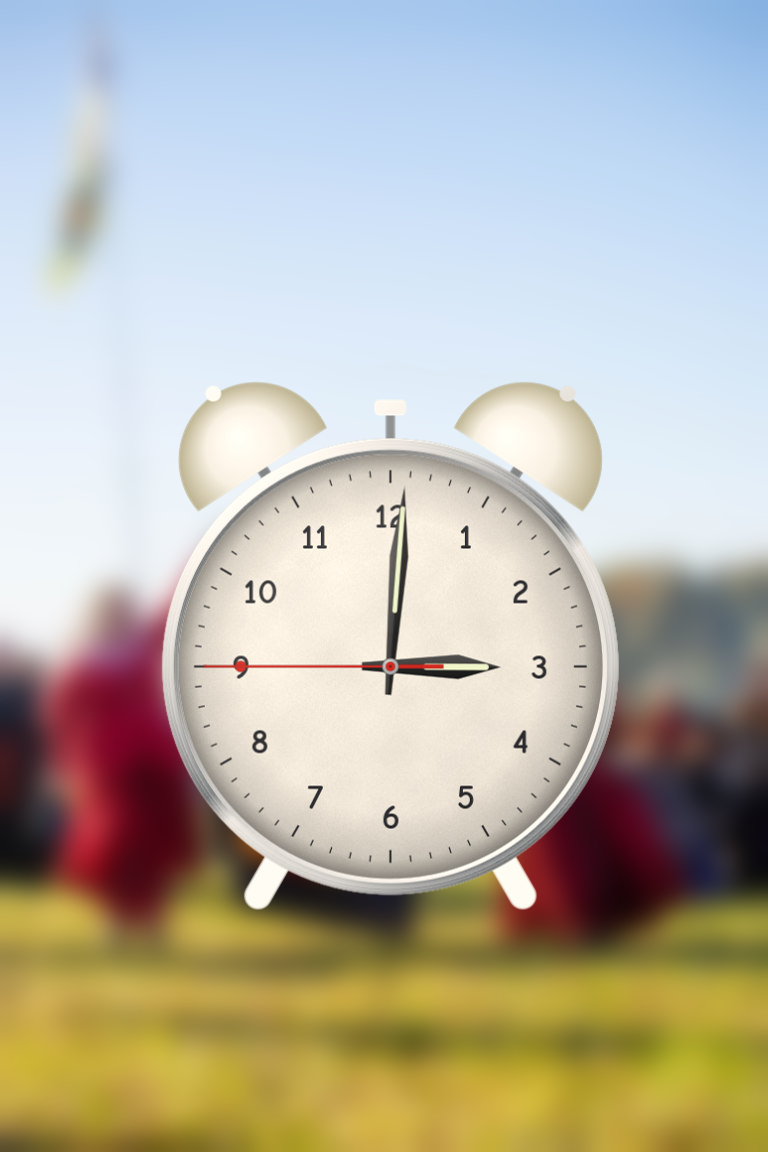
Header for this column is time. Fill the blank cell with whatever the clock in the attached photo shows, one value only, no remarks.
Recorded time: 3:00:45
